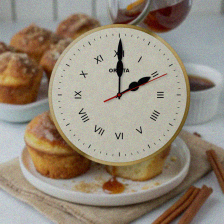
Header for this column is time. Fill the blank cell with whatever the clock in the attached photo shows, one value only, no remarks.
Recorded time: 2:00:11
